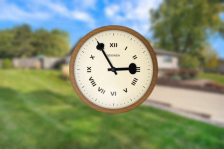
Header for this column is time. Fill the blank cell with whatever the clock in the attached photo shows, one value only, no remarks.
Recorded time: 2:55
